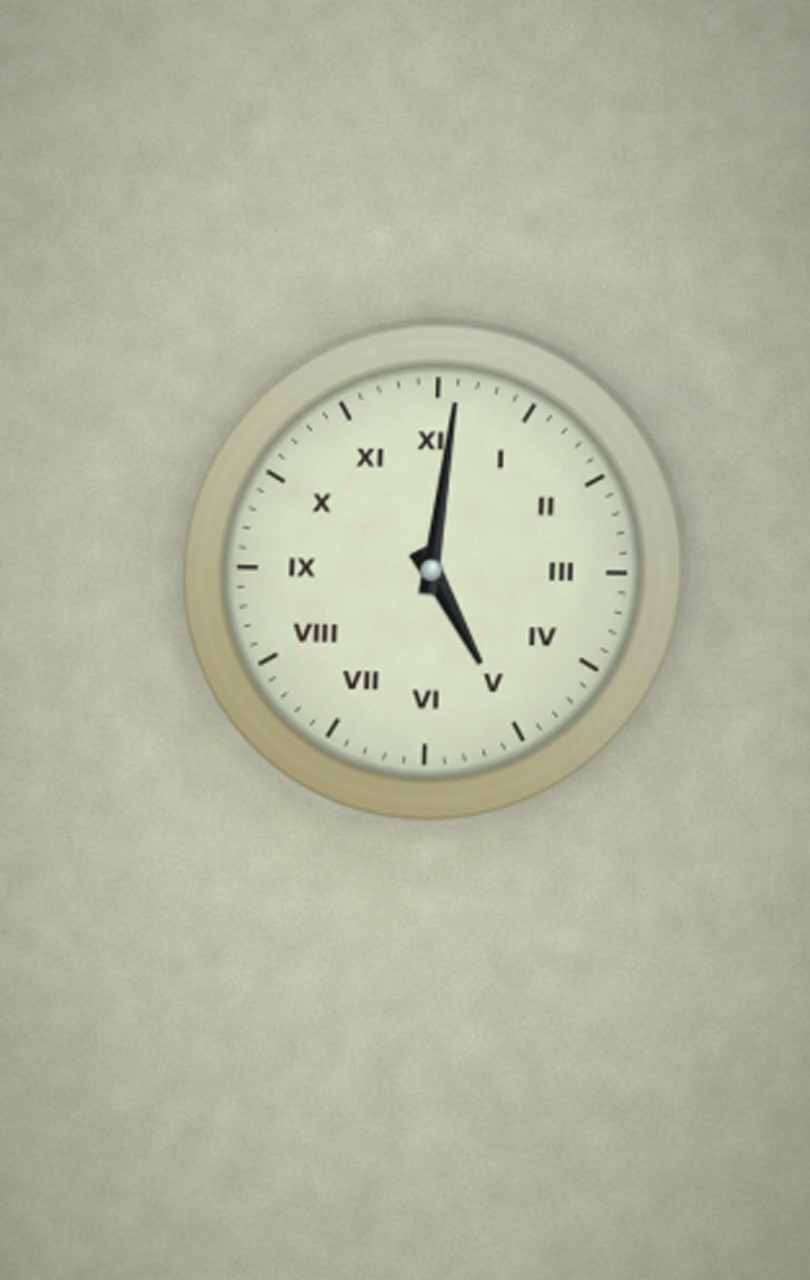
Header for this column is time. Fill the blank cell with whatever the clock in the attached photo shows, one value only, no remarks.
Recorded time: 5:01
